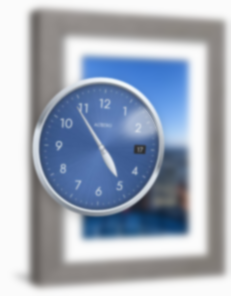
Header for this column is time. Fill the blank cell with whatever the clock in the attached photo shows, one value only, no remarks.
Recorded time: 4:54
